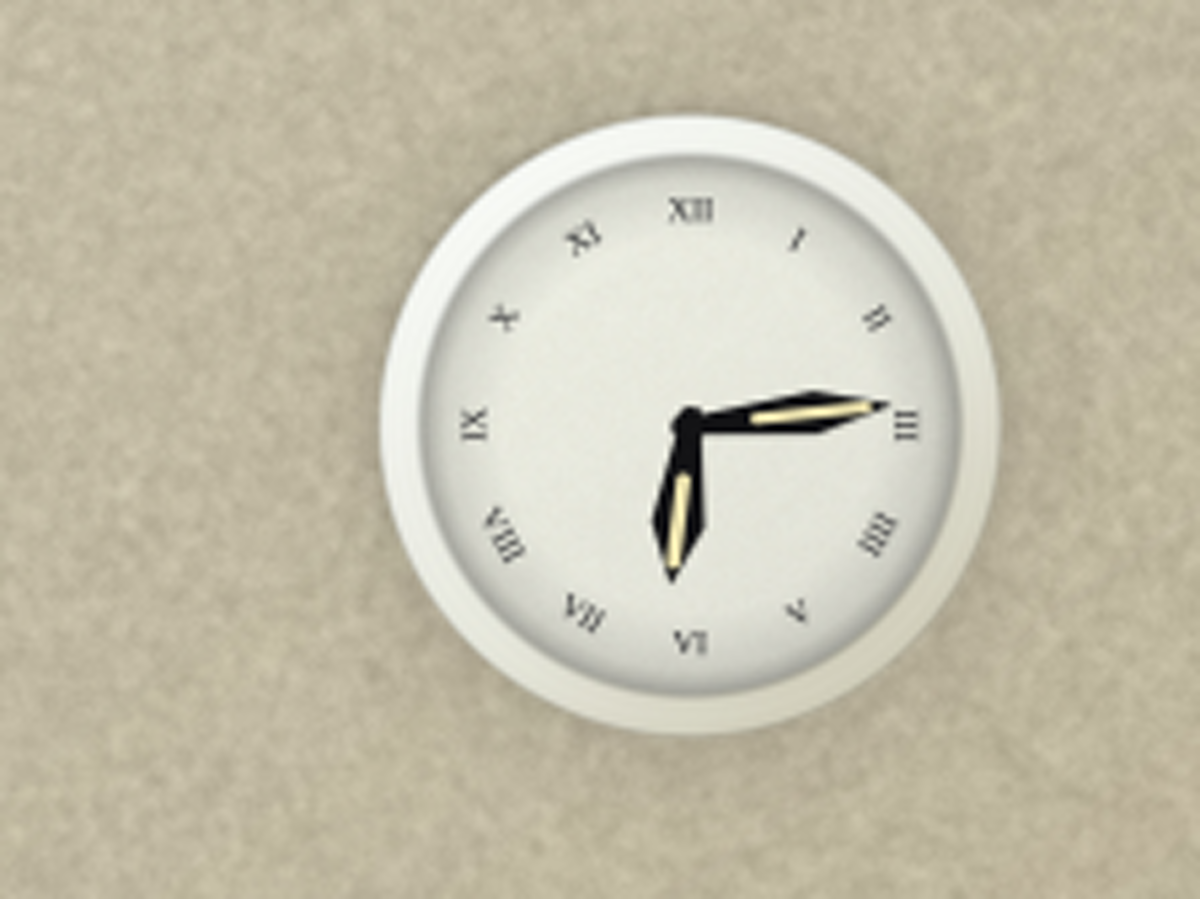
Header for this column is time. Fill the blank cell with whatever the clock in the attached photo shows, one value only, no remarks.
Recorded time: 6:14
